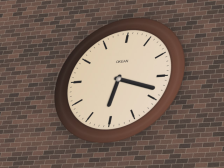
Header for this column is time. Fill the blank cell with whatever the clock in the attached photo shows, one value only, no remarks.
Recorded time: 6:18
